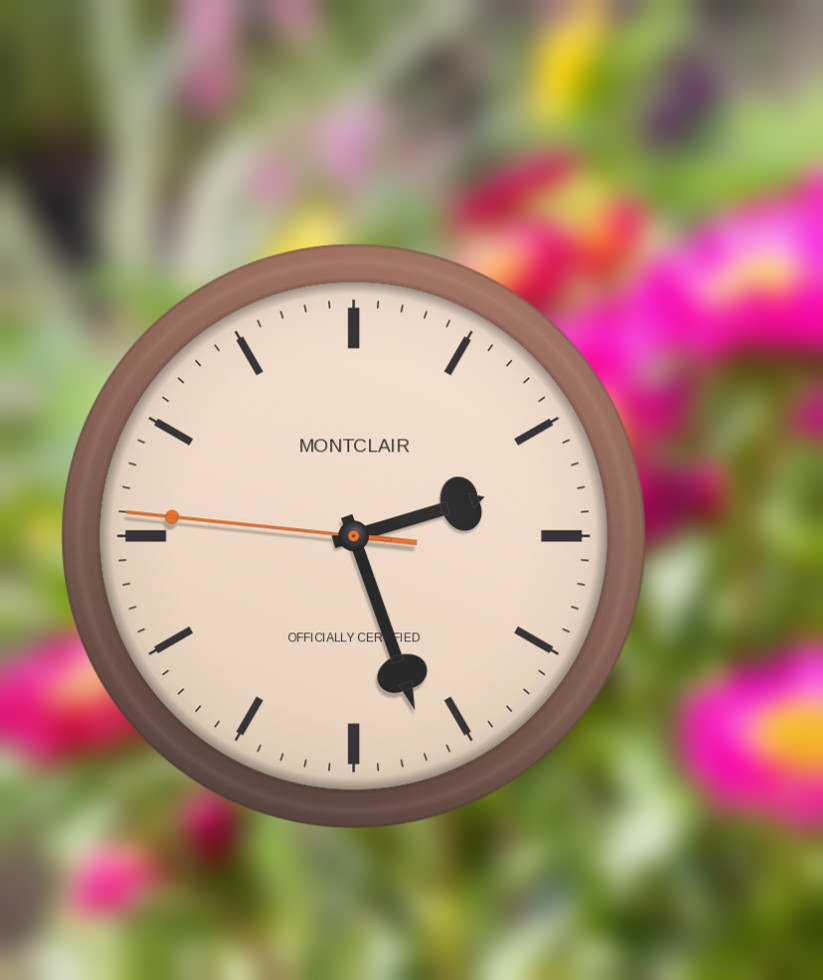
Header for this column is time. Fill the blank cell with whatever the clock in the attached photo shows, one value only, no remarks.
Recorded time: 2:26:46
